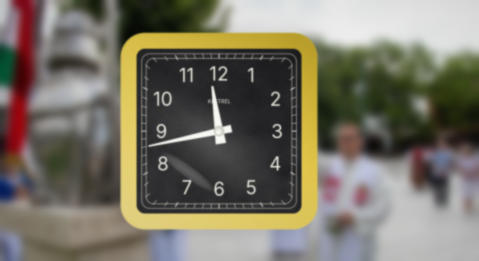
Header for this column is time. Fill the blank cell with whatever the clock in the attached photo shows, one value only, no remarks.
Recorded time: 11:43
